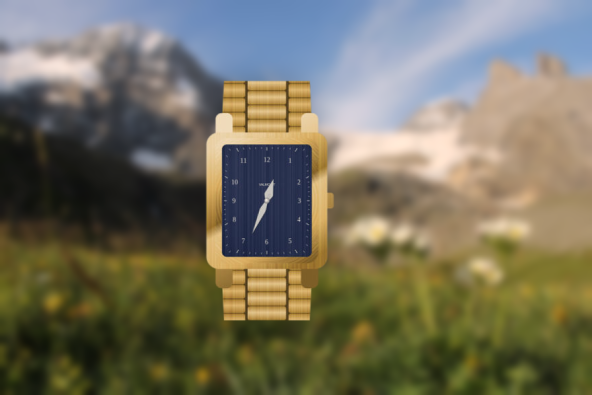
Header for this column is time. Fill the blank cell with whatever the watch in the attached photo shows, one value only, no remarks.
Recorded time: 12:34
